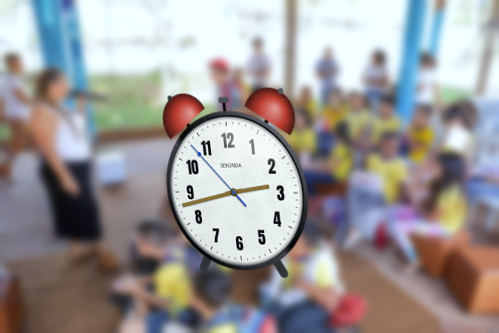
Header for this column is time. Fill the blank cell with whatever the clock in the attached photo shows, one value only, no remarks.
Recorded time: 2:42:53
